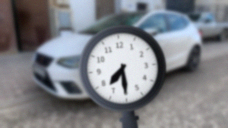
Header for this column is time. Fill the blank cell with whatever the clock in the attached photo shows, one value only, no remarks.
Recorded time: 7:30
